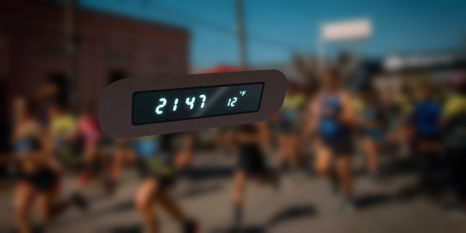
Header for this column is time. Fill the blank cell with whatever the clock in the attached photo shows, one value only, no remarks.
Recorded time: 21:47
